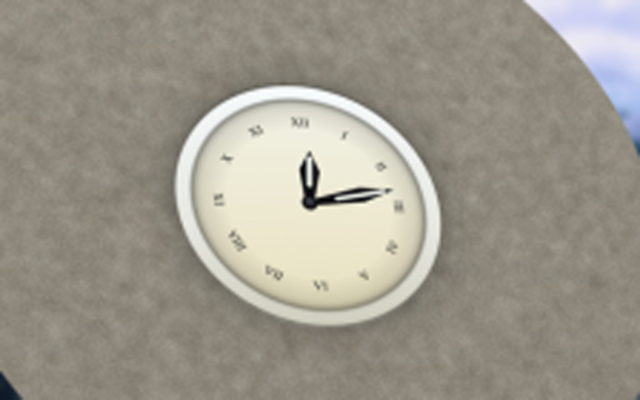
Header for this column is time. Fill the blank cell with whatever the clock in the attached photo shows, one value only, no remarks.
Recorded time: 12:13
